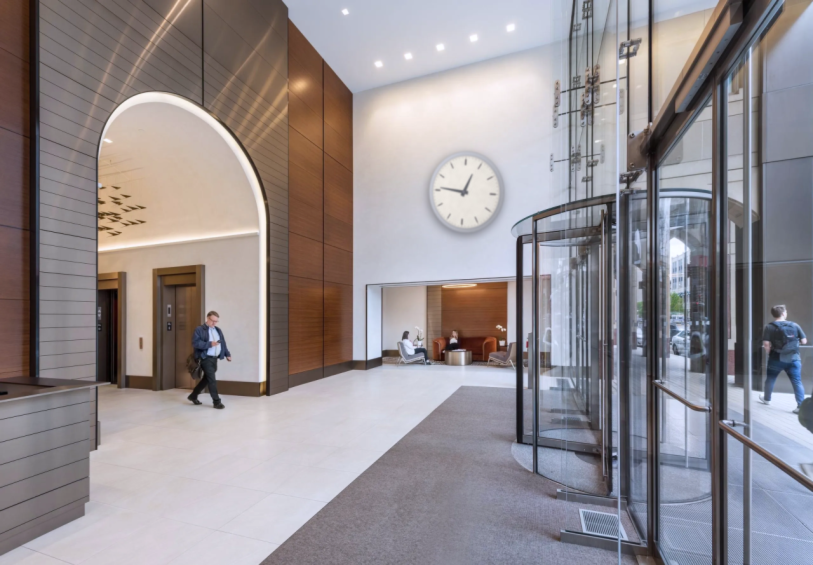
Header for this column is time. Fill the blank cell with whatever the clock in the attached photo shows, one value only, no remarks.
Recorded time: 12:46
